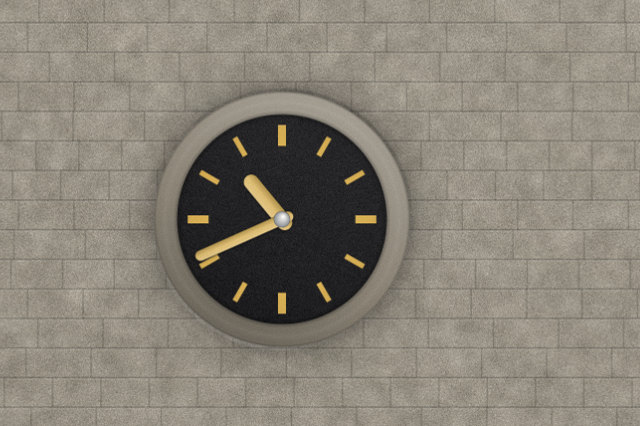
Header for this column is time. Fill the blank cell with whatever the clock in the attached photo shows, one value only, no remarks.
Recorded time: 10:41
